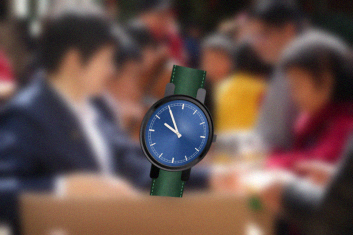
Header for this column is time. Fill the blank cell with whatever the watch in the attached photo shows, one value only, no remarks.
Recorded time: 9:55
